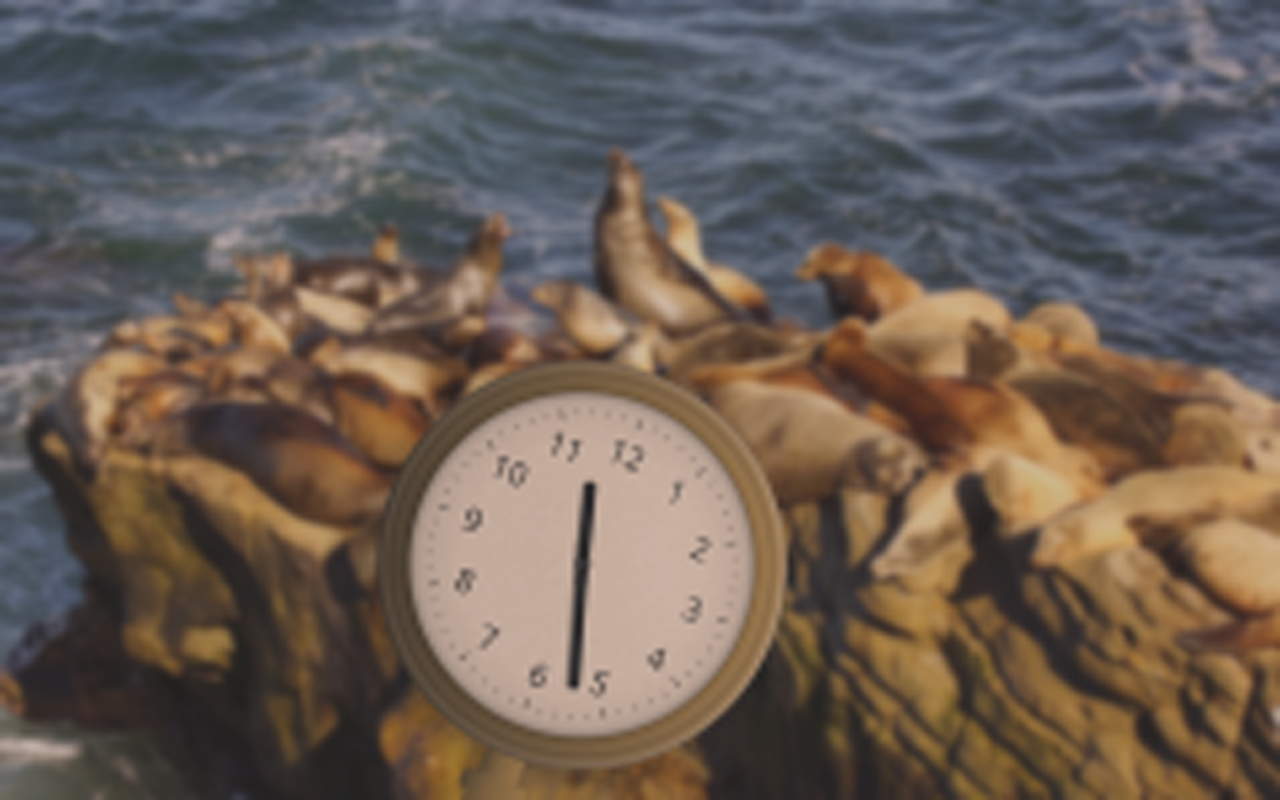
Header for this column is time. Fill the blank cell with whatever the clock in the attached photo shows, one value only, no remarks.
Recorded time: 11:27
